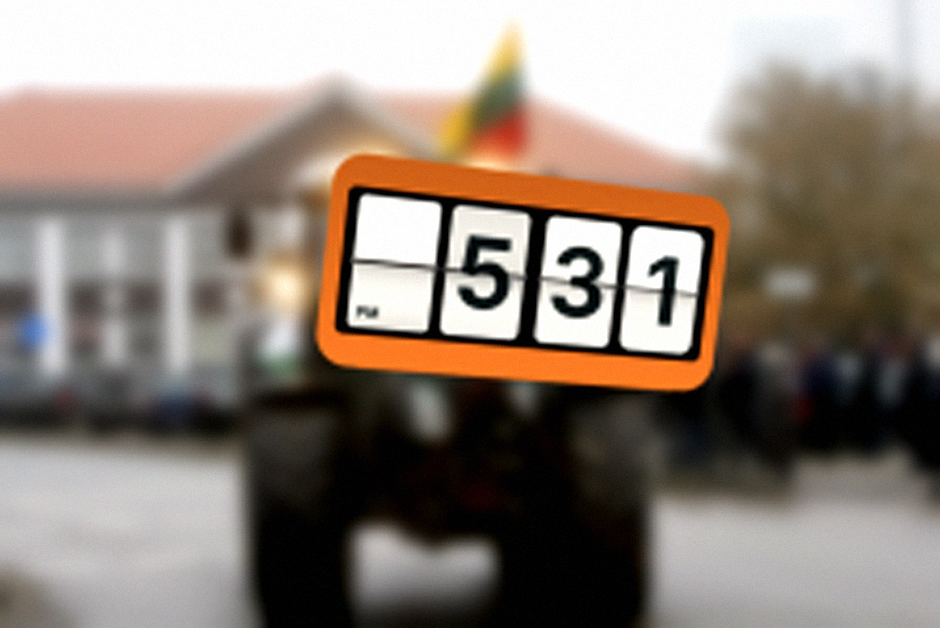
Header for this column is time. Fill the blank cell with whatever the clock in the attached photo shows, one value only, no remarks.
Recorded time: 5:31
